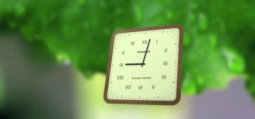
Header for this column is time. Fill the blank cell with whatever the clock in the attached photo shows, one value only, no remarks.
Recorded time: 9:02
